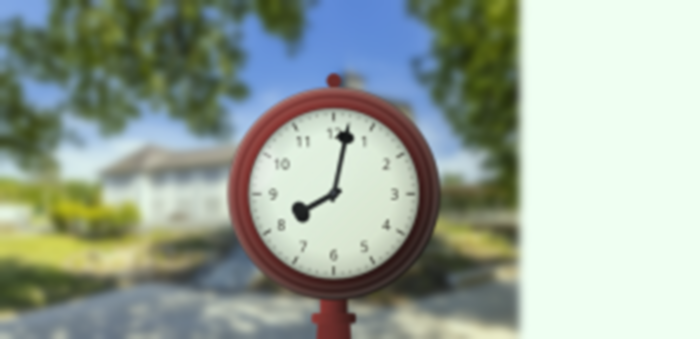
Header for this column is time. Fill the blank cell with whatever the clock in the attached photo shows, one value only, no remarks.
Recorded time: 8:02
